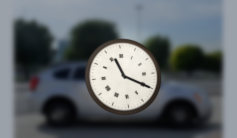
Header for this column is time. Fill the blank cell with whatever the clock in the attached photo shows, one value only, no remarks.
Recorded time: 11:20
